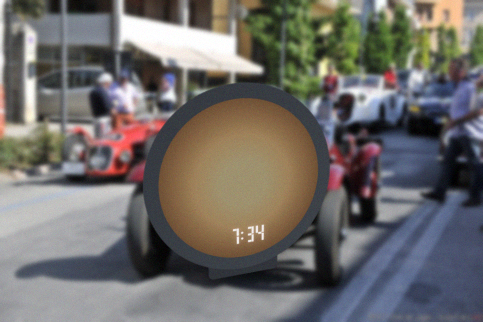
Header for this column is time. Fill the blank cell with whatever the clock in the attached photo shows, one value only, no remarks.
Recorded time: 7:34
